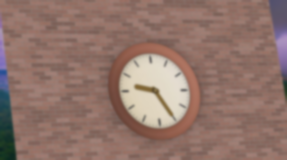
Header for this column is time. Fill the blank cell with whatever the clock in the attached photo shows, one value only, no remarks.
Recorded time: 9:25
